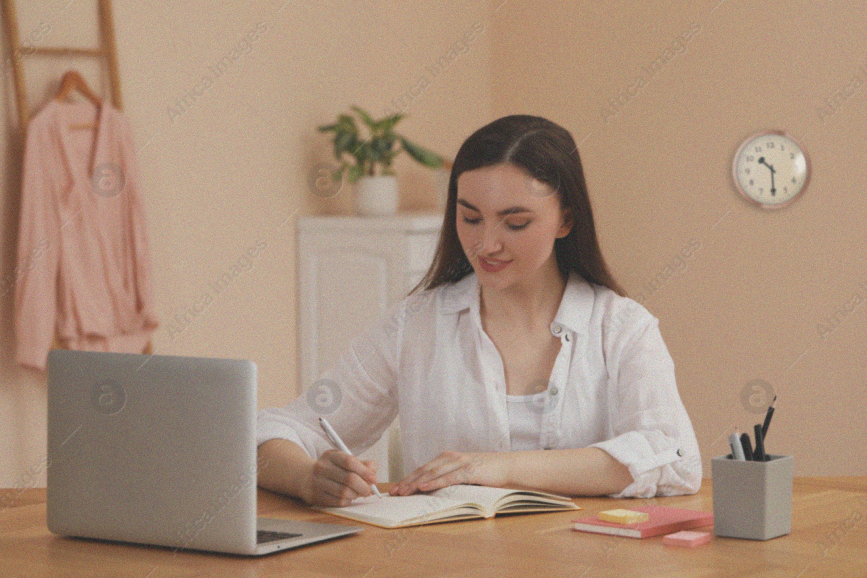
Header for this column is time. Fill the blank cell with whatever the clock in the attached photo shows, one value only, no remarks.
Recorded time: 10:30
